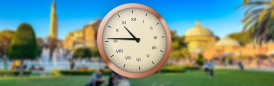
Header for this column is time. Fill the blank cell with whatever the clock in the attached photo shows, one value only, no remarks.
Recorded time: 10:46
